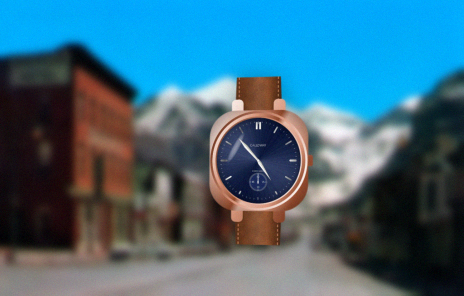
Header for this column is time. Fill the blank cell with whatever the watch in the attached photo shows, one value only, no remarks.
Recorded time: 4:53
